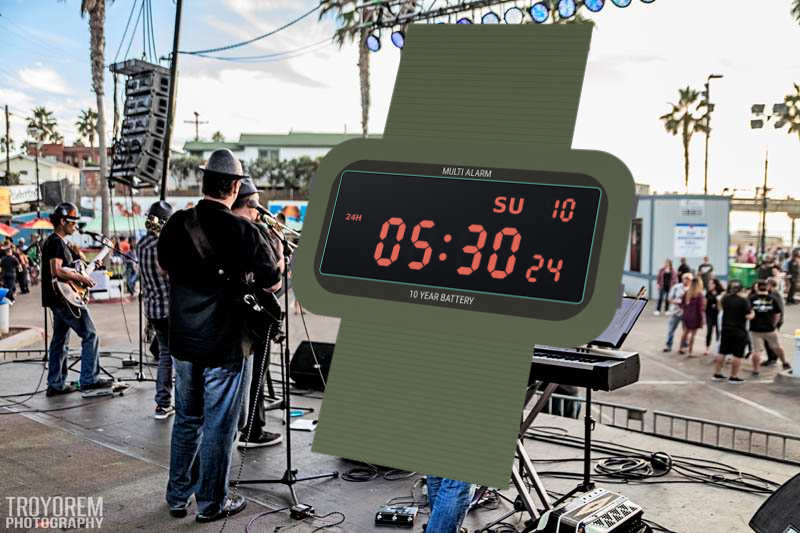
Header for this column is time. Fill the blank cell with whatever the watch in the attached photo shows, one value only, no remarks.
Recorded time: 5:30:24
